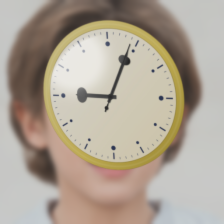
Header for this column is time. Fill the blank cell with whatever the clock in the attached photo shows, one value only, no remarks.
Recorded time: 9:04:04
